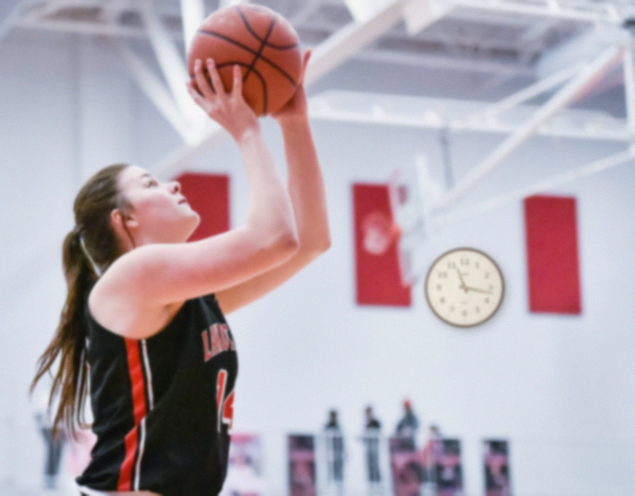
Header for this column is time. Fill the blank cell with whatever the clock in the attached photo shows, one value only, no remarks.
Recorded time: 11:17
